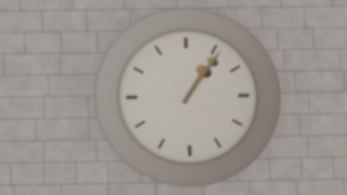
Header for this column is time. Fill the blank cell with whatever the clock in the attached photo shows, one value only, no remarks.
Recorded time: 1:06
